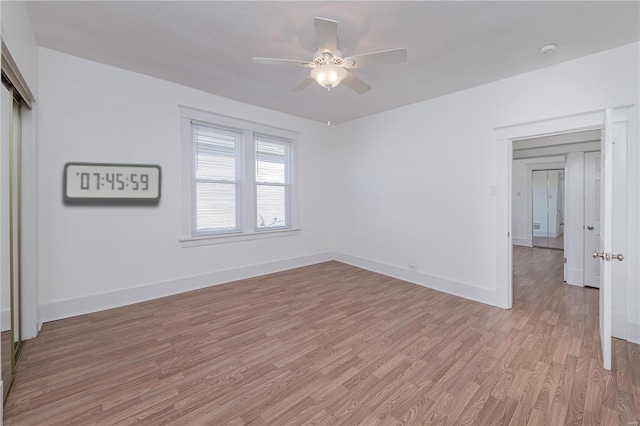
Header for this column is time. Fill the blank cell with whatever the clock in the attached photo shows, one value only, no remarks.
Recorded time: 7:45:59
